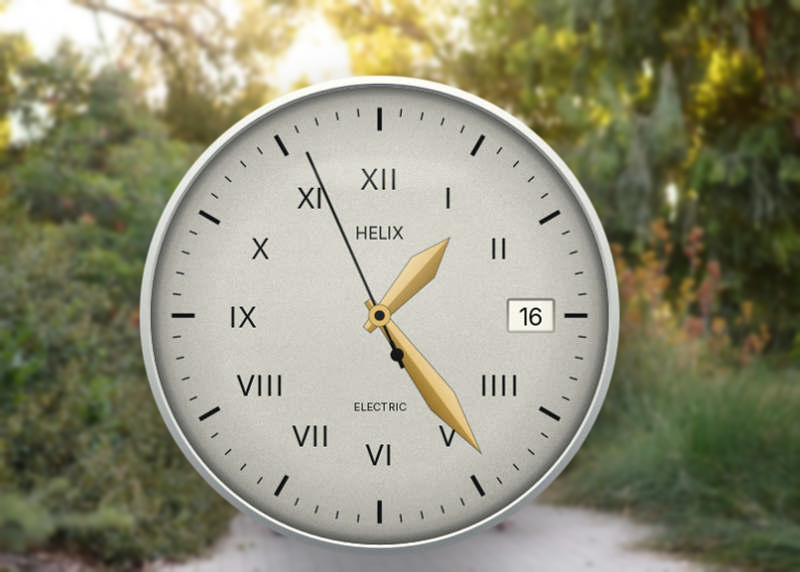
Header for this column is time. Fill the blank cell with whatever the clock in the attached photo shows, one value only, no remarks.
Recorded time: 1:23:56
